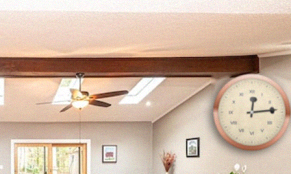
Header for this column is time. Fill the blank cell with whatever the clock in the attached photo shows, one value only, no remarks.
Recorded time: 12:14
